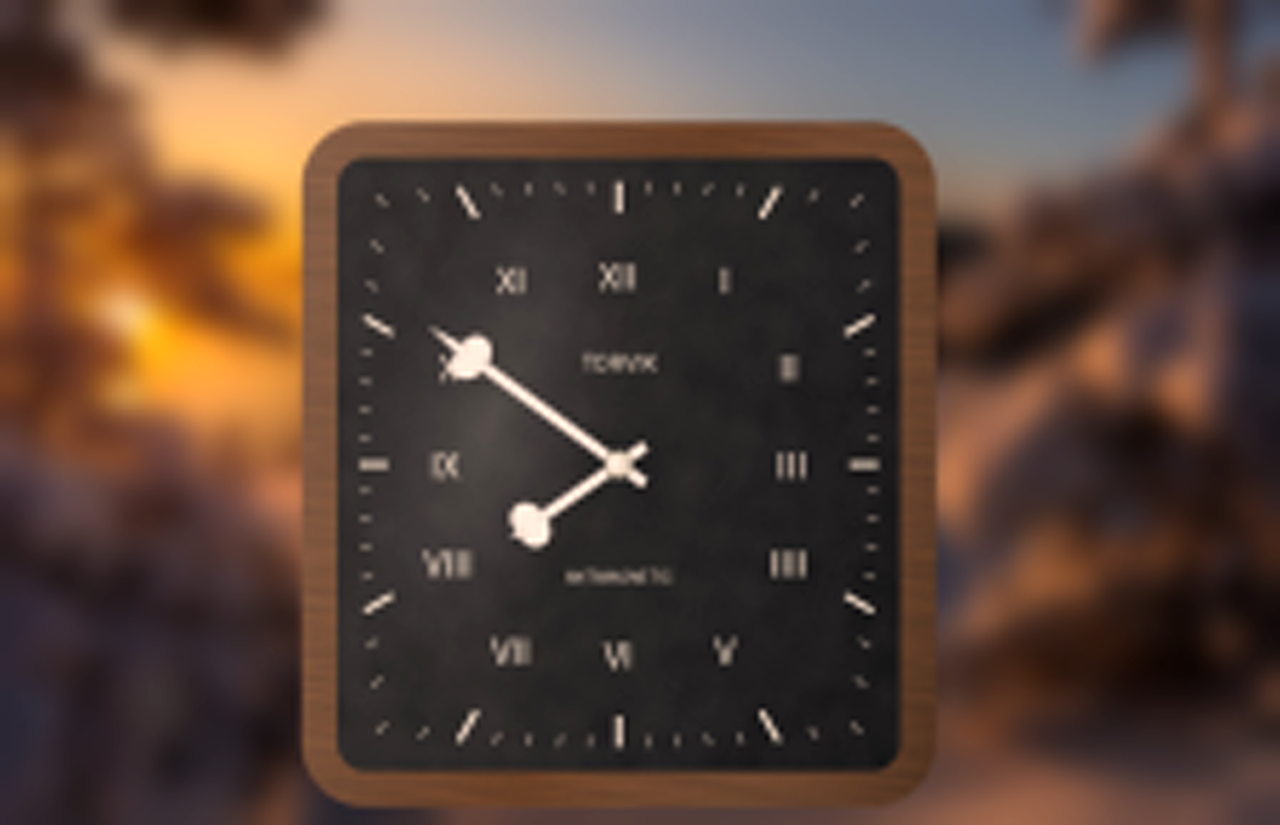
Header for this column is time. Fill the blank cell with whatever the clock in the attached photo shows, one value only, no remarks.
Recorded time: 7:51
